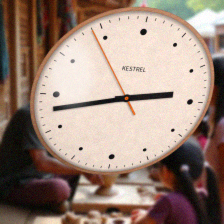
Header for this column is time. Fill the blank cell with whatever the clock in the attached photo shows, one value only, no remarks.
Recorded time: 2:42:54
